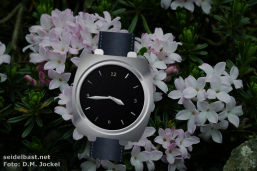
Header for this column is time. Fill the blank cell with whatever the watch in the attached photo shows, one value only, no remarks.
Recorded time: 3:44
